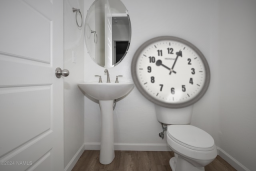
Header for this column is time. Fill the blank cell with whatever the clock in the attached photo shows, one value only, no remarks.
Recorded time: 10:04
